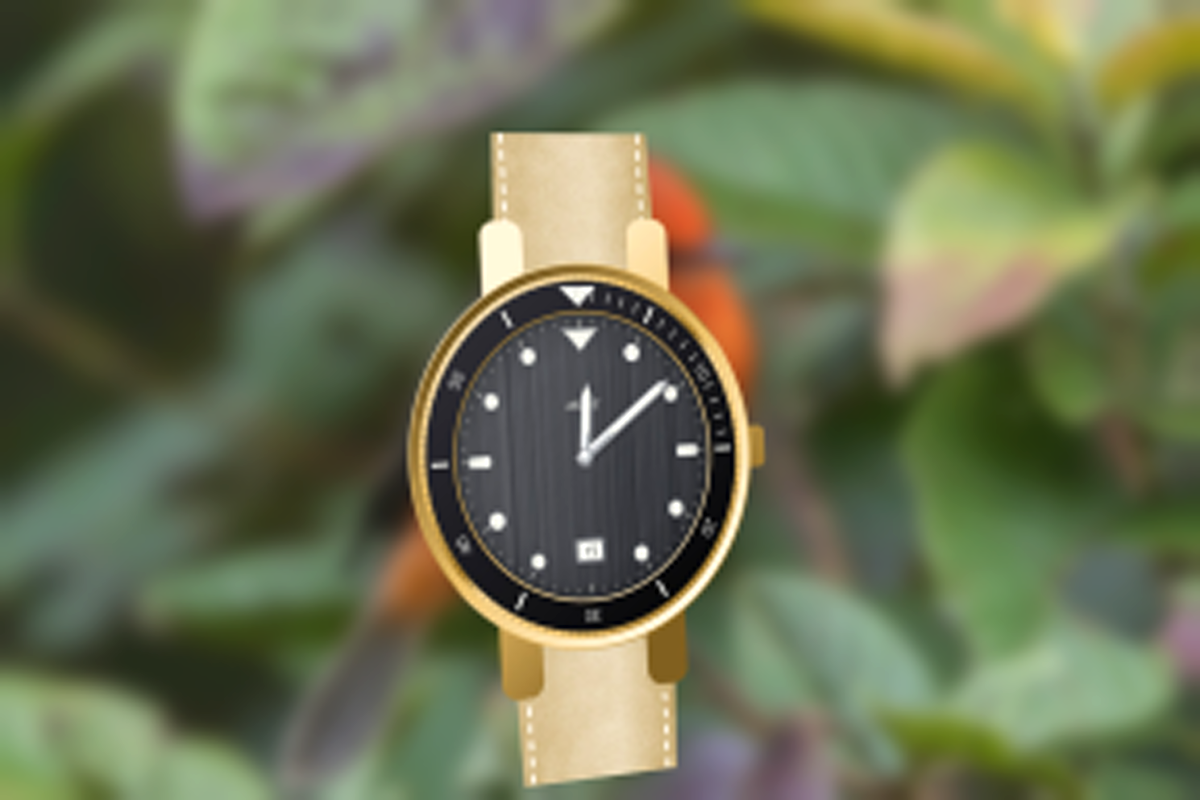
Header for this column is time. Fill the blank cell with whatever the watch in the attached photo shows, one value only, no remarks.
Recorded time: 12:09
